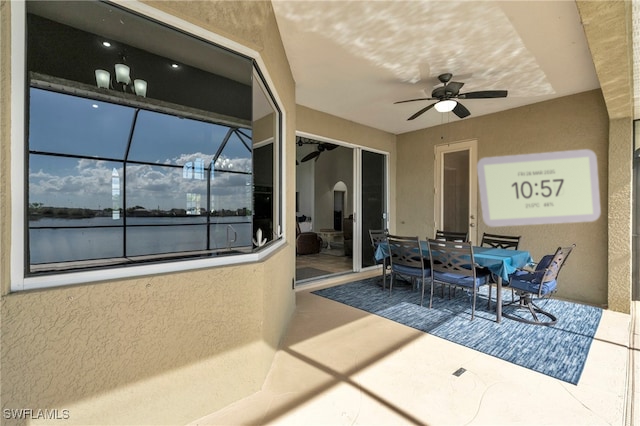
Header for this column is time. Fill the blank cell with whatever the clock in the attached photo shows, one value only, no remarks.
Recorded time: 10:57
